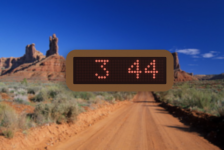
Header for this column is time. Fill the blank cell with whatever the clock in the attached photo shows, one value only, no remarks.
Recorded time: 3:44
